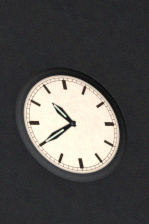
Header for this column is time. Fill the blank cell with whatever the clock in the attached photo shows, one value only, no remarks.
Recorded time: 10:40
